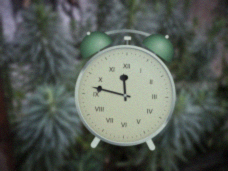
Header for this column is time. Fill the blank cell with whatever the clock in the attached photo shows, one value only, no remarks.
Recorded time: 11:47
